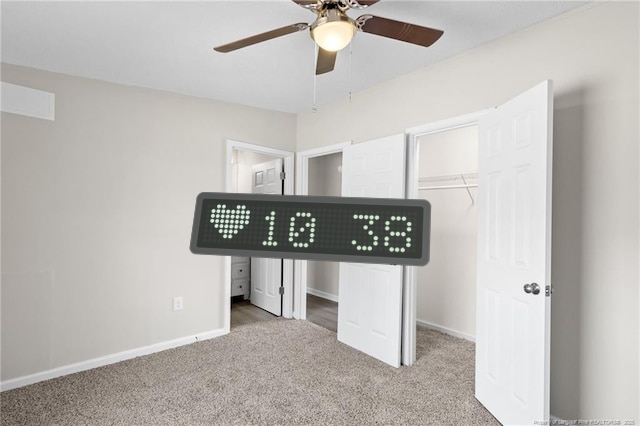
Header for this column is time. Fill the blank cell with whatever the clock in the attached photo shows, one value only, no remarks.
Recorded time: 10:38
